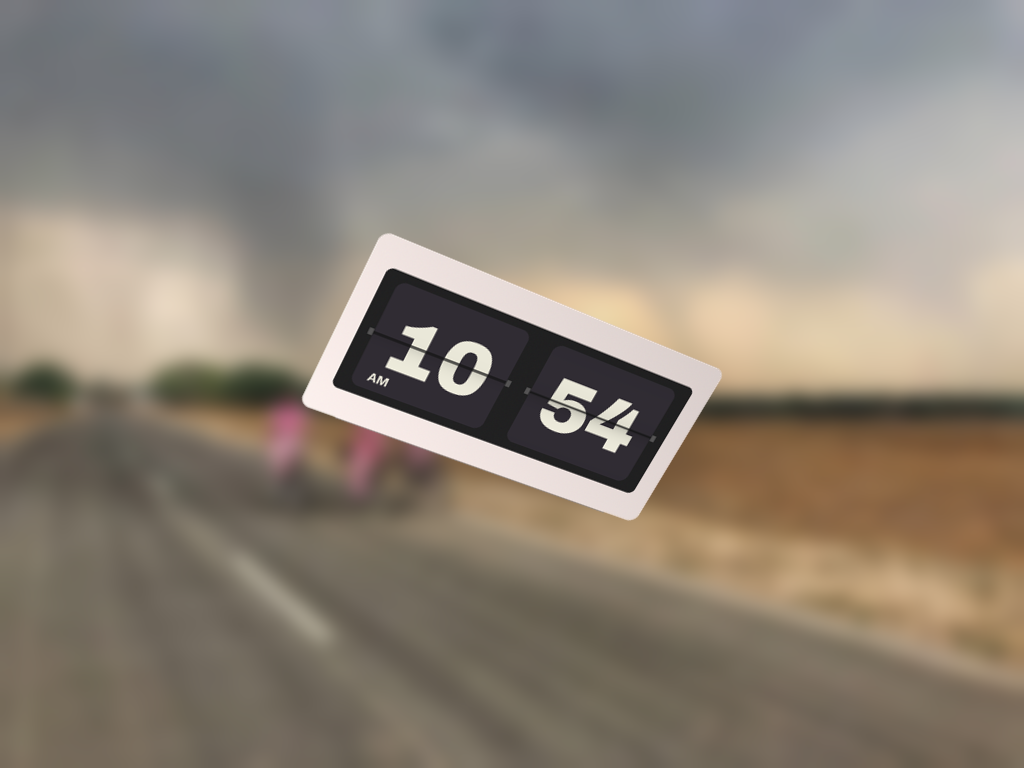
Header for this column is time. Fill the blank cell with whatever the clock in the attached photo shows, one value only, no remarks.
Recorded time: 10:54
